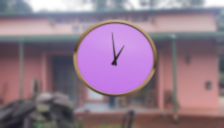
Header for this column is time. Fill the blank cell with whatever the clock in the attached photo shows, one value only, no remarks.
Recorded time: 12:59
